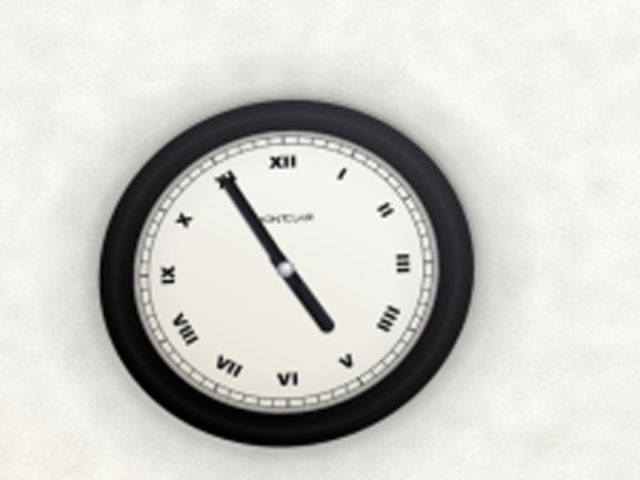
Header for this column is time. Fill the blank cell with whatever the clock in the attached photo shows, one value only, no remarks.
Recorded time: 4:55
